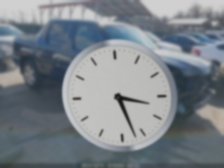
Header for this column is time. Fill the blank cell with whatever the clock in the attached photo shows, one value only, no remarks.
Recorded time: 3:27
